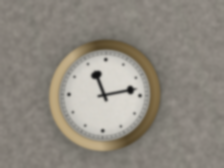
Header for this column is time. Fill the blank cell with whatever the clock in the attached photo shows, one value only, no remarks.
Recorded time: 11:13
